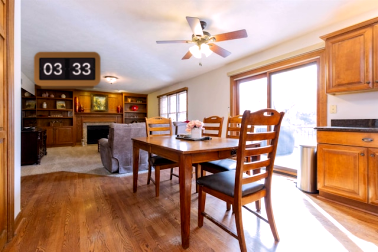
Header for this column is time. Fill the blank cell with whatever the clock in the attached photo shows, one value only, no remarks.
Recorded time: 3:33
